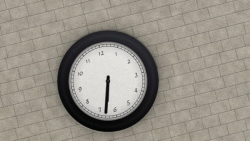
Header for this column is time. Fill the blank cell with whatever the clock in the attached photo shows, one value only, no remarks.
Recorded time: 6:33
